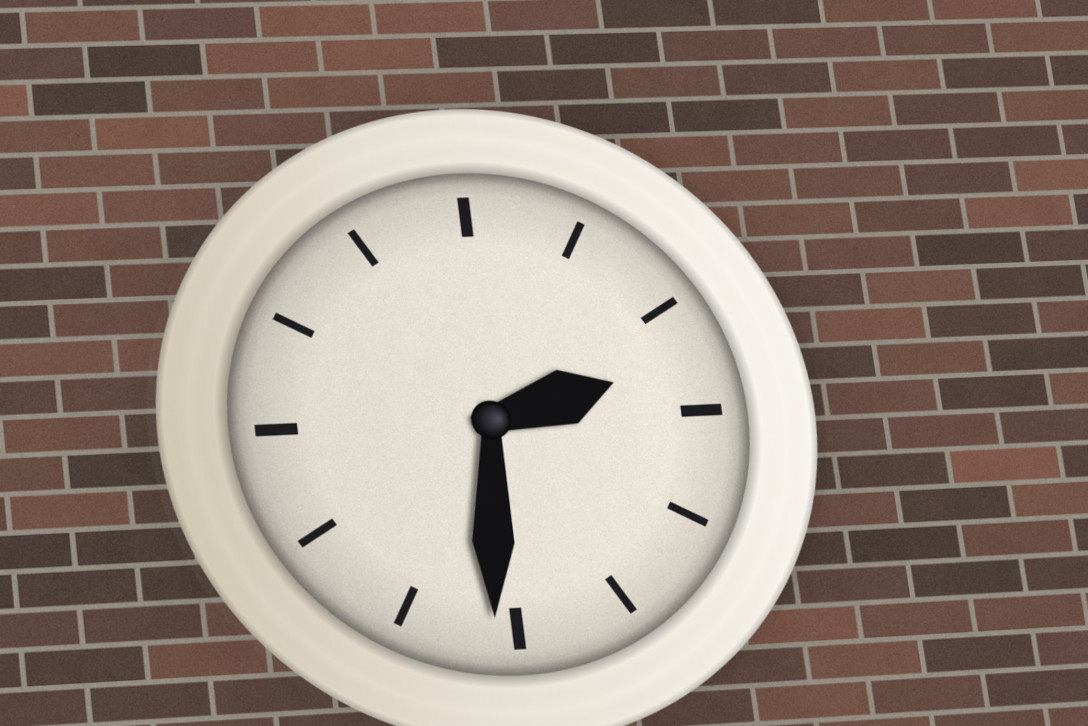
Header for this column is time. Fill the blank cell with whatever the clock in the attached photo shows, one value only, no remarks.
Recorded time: 2:31
